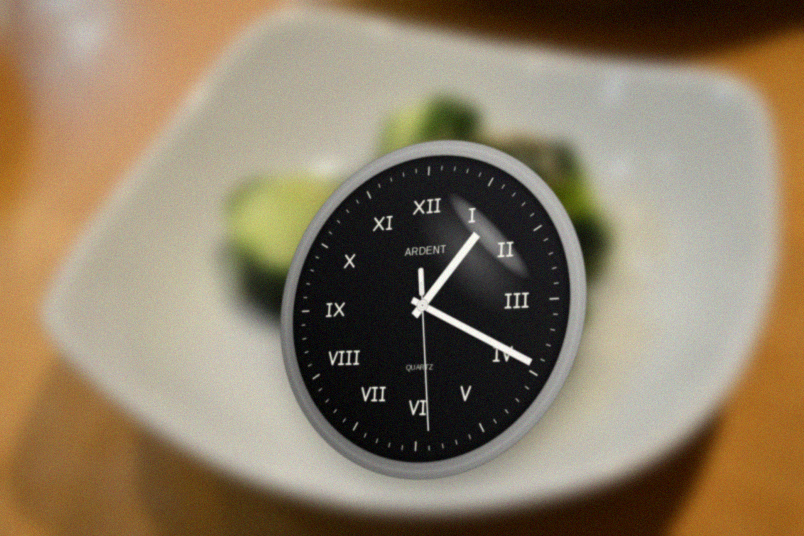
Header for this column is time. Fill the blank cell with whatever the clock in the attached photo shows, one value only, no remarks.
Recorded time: 1:19:29
